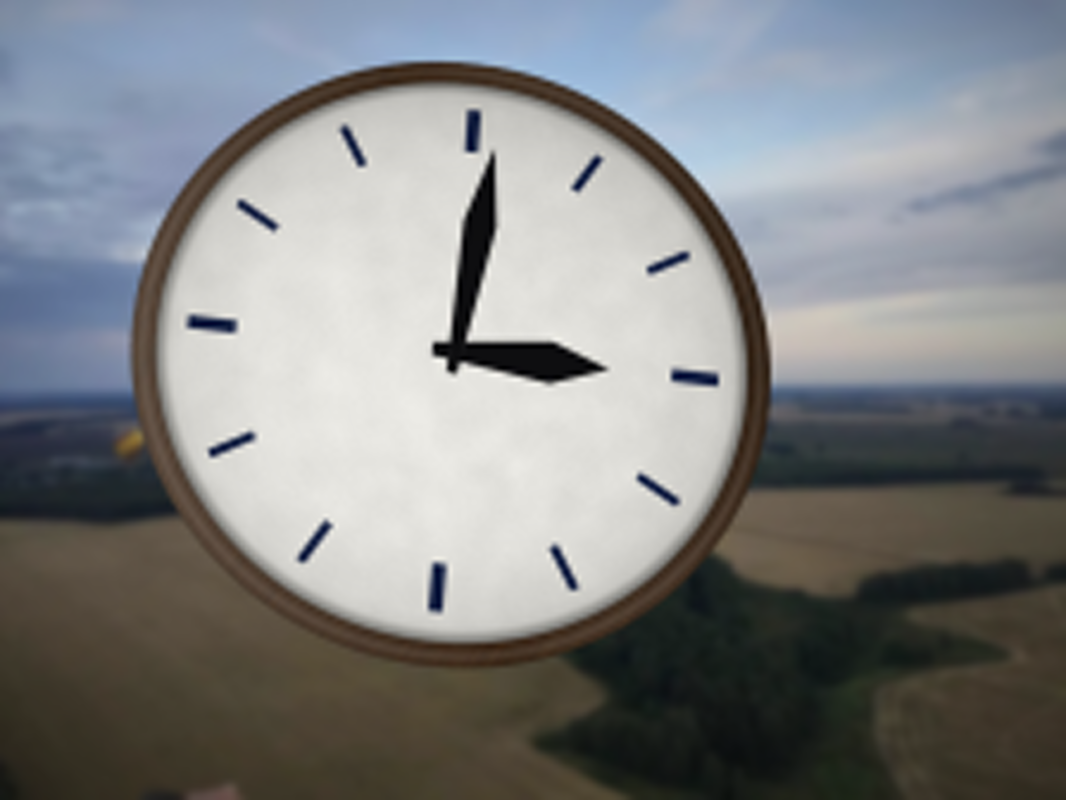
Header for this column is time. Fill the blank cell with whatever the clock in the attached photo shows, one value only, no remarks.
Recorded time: 3:01
